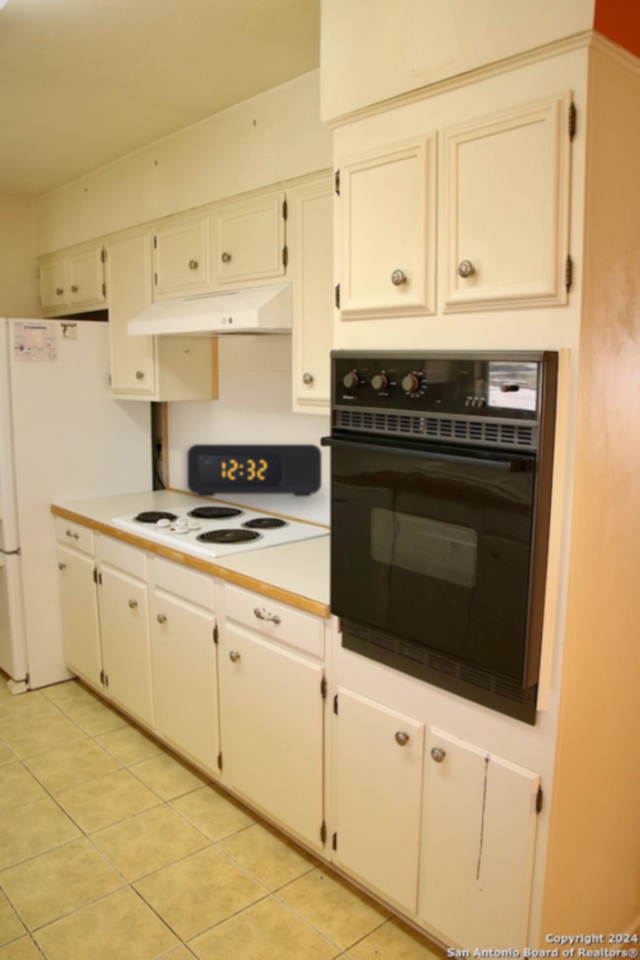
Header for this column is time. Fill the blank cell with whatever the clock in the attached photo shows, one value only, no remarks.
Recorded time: 12:32
